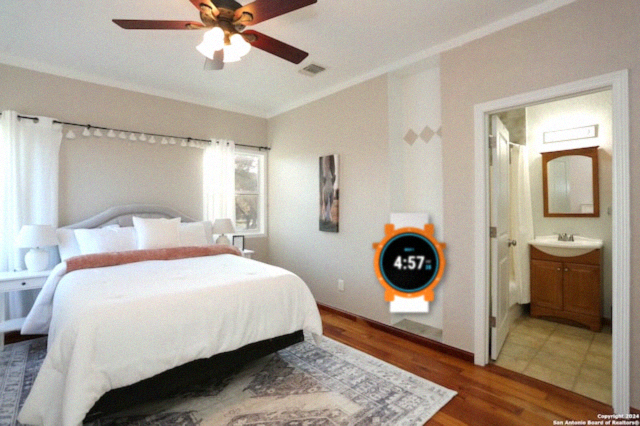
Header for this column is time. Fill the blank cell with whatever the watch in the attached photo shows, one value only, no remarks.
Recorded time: 4:57
